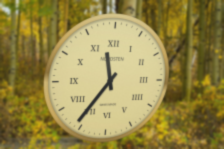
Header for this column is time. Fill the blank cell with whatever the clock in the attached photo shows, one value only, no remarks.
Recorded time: 11:36
